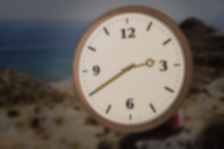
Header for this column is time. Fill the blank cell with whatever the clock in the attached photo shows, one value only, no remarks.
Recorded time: 2:40
